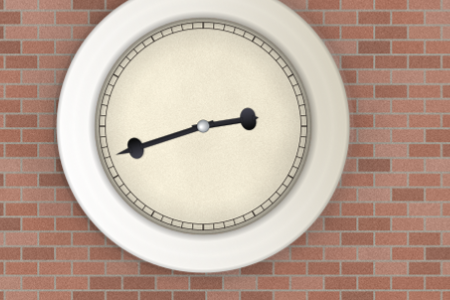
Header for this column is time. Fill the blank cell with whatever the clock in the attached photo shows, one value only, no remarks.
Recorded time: 2:42
